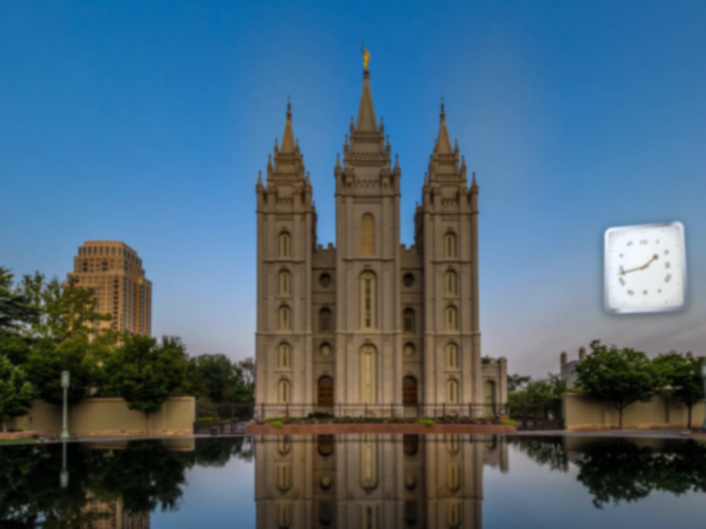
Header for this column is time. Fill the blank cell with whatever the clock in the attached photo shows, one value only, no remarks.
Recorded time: 1:43
